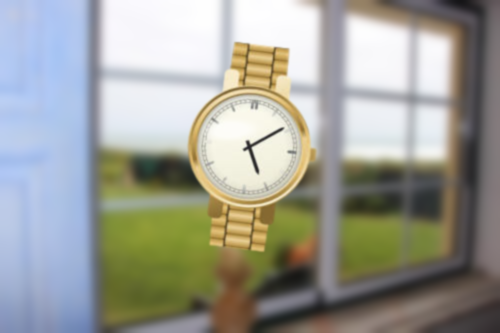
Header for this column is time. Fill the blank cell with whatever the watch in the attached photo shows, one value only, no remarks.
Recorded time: 5:09
